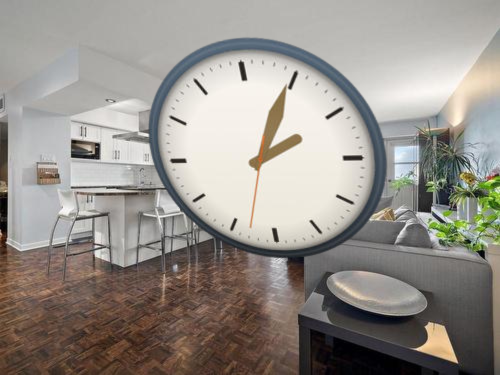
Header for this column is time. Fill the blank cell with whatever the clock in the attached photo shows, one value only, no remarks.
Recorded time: 2:04:33
